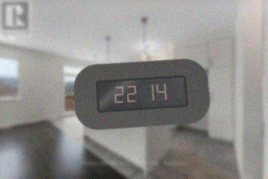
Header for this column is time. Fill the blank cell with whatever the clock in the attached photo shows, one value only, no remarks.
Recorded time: 22:14
